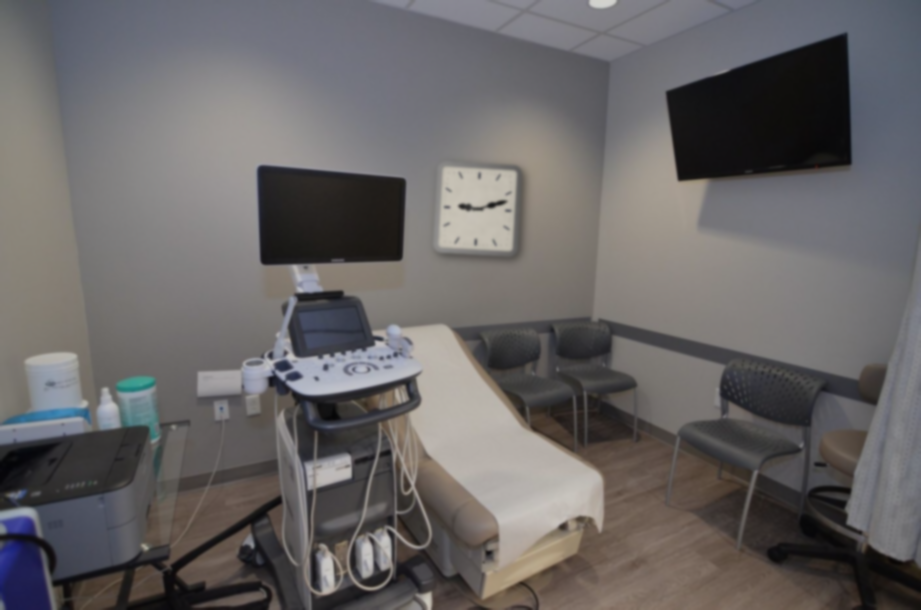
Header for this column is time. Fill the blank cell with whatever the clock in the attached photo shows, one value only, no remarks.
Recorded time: 9:12
